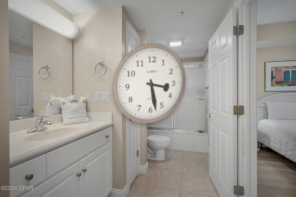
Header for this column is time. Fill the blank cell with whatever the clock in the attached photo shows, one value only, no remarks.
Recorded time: 3:28
